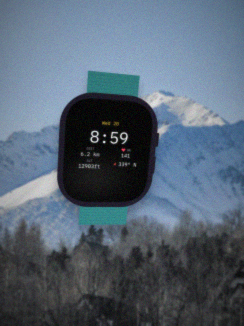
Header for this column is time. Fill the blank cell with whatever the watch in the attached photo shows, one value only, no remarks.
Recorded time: 8:59
